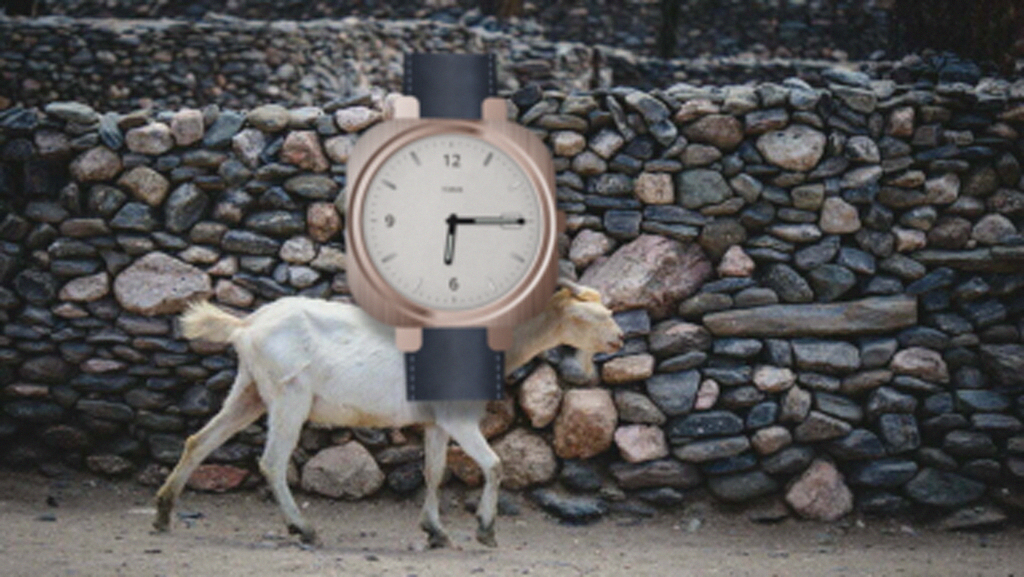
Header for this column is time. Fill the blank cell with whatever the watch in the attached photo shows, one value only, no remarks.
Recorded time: 6:15
